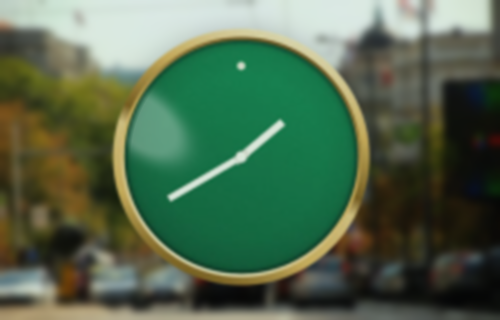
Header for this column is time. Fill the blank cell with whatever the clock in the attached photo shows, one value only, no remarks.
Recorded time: 1:40
